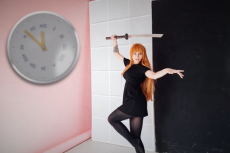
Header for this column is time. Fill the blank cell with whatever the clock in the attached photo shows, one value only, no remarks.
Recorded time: 11:52
